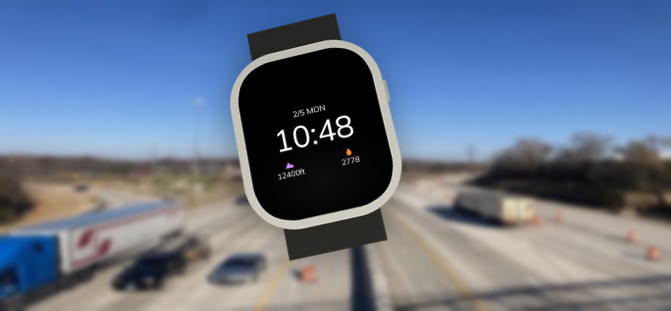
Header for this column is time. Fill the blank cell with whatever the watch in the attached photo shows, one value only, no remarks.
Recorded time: 10:48
